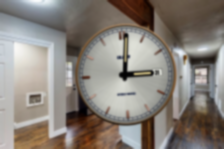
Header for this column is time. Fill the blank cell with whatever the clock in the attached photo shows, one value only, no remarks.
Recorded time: 3:01
